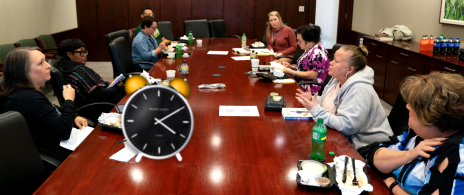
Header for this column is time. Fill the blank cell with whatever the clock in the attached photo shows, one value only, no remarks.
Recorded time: 4:10
